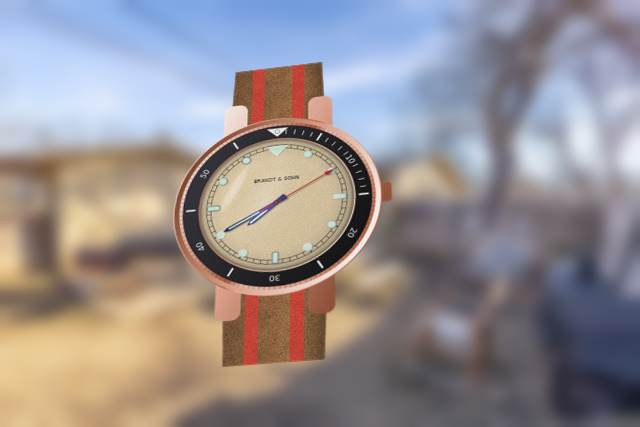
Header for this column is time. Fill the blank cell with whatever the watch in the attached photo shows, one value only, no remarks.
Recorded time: 7:40:10
